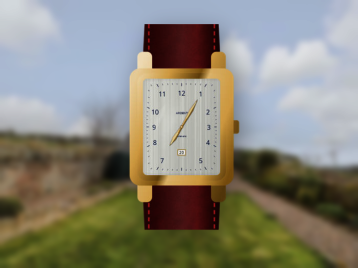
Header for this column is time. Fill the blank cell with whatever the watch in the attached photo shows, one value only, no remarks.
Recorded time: 7:05
